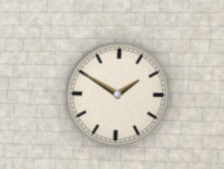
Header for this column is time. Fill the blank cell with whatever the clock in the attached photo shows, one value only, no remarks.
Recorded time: 1:50
